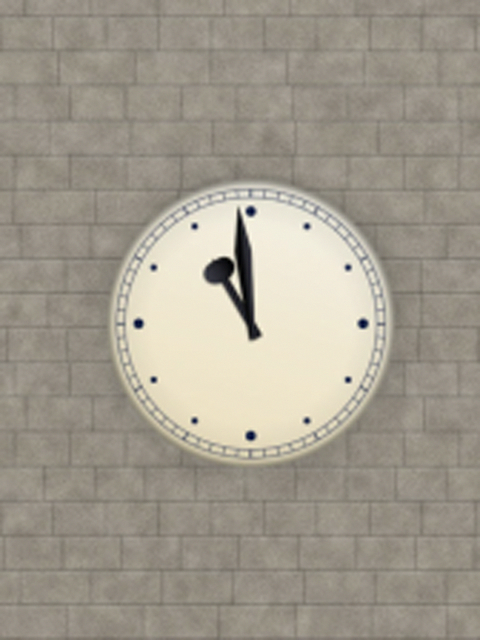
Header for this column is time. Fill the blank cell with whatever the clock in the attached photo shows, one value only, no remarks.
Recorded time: 10:59
